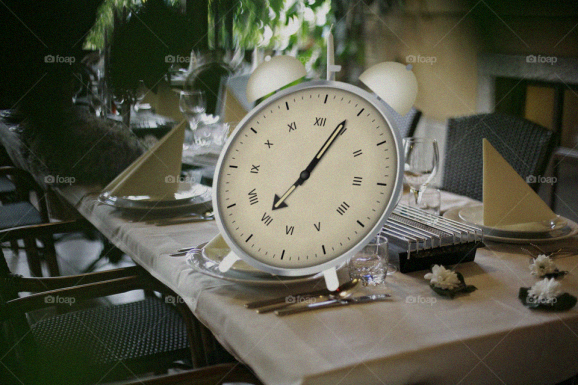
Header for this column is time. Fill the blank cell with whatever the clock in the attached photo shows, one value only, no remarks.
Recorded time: 7:04
